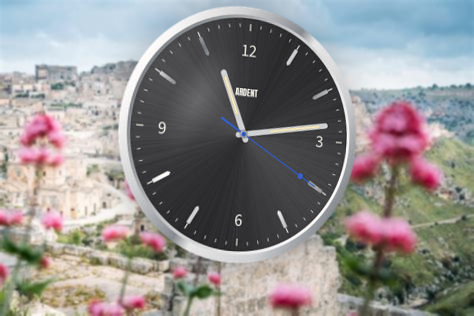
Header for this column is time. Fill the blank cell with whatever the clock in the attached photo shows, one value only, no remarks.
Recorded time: 11:13:20
